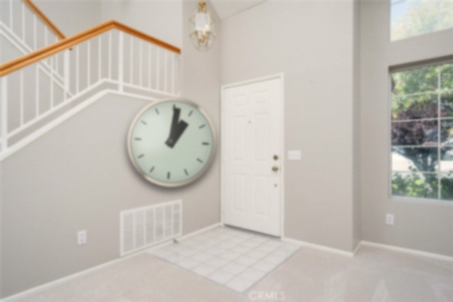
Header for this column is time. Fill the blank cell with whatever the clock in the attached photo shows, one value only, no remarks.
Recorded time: 1:01
